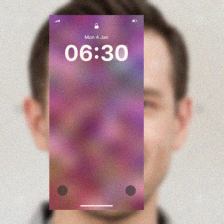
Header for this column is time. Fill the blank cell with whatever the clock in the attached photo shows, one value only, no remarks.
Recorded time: 6:30
